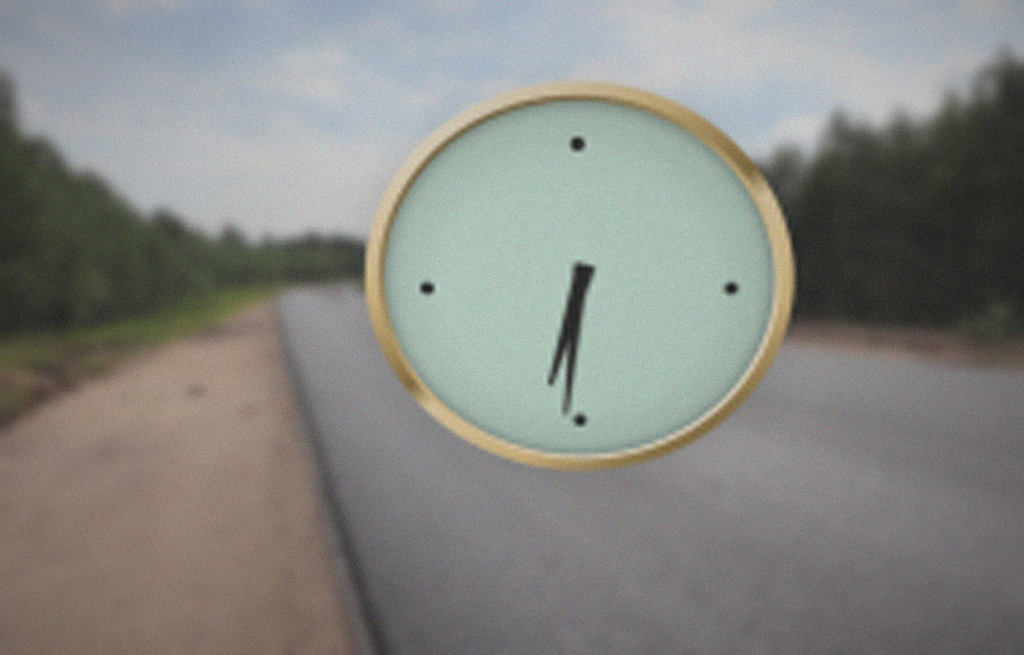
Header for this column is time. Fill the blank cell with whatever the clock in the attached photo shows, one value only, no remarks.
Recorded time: 6:31
